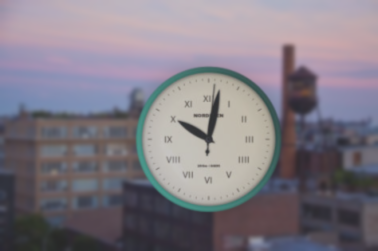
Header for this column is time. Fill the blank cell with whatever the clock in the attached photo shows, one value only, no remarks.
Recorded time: 10:02:01
